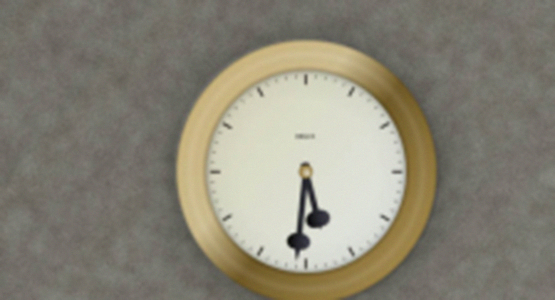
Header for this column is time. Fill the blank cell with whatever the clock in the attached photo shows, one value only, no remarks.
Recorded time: 5:31
